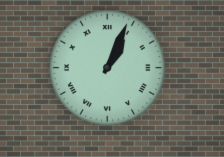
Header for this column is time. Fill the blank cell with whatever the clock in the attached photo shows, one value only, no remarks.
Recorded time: 1:04
